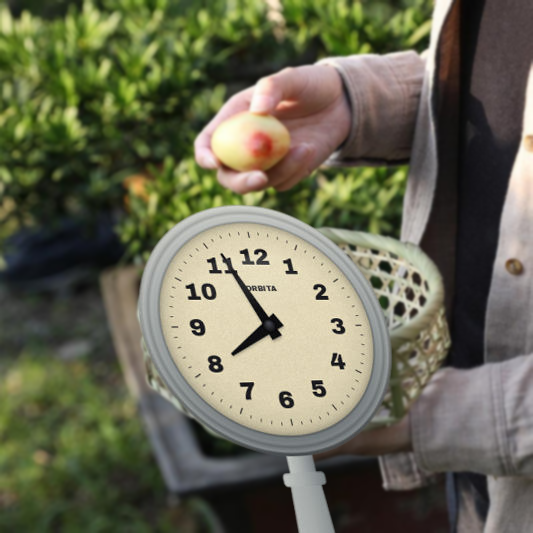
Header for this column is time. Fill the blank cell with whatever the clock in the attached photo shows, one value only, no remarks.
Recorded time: 7:56
